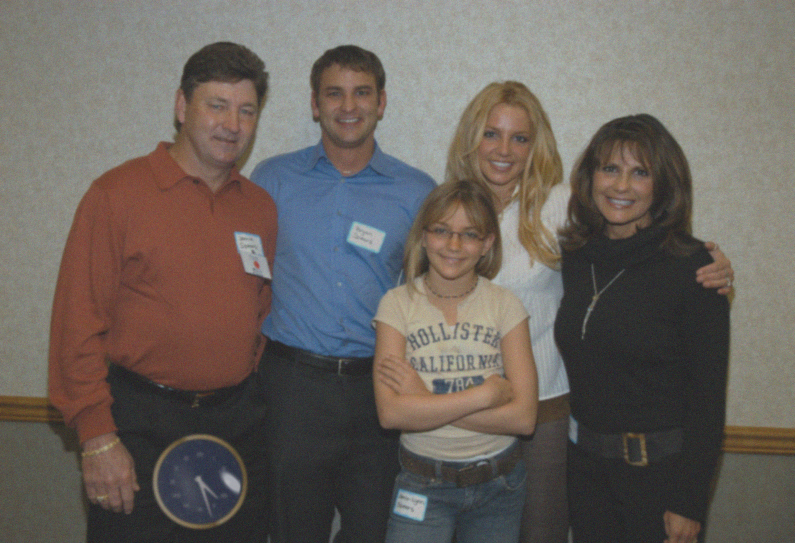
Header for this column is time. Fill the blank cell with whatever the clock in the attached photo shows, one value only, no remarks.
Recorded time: 4:27
